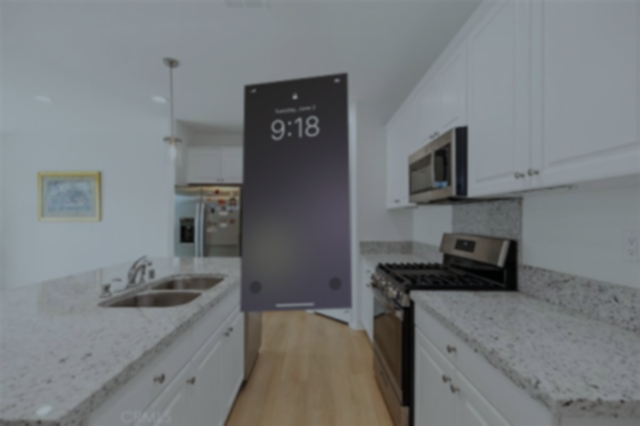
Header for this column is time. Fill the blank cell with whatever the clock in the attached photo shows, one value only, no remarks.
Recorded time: 9:18
